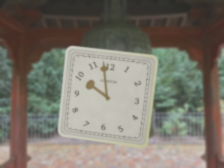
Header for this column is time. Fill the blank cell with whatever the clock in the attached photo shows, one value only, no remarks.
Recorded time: 9:58
